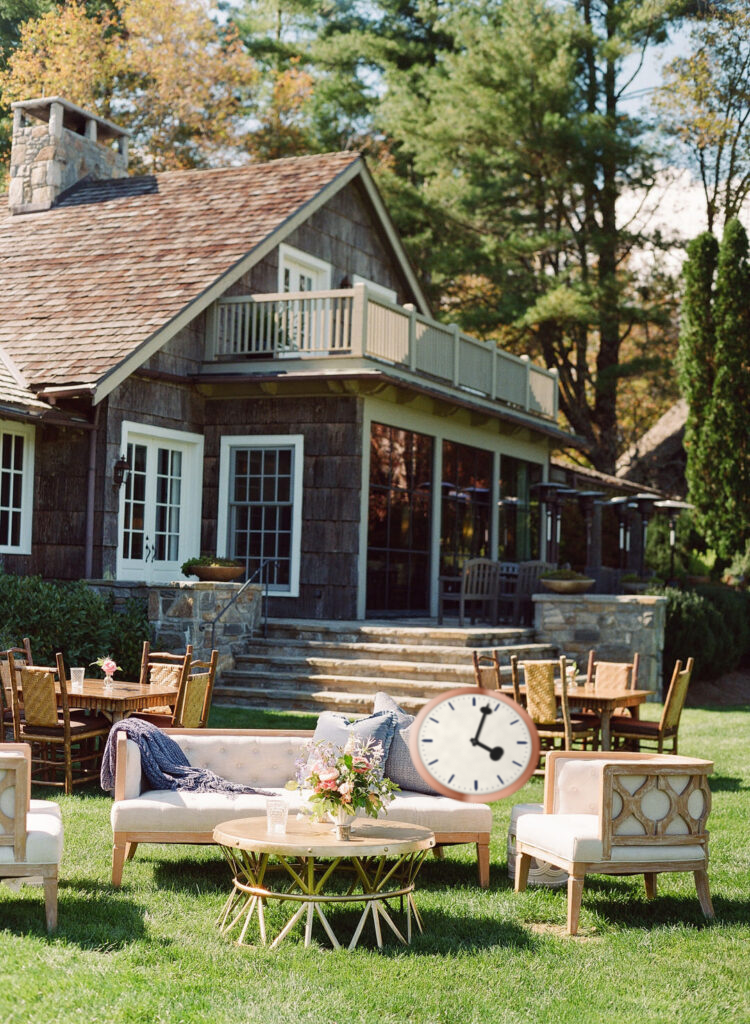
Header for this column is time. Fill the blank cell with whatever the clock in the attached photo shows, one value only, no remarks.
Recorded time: 4:03
